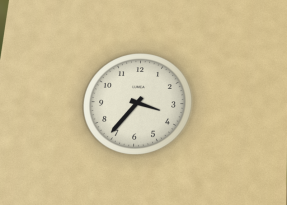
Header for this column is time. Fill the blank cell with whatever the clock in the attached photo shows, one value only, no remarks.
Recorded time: 3:36
